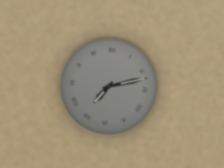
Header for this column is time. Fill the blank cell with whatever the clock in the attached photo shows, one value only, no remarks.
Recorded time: 7:12
